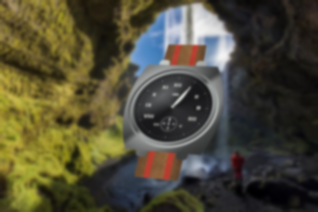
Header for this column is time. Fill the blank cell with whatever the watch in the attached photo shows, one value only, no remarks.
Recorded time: 1:05
